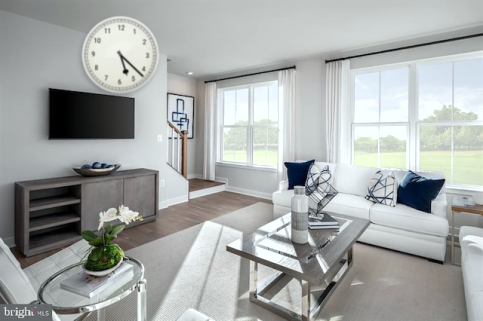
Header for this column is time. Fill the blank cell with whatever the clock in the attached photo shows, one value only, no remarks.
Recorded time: 5:22
